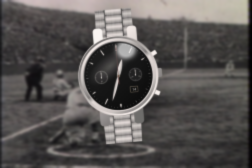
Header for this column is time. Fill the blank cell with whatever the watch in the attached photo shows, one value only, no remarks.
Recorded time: 12:33
